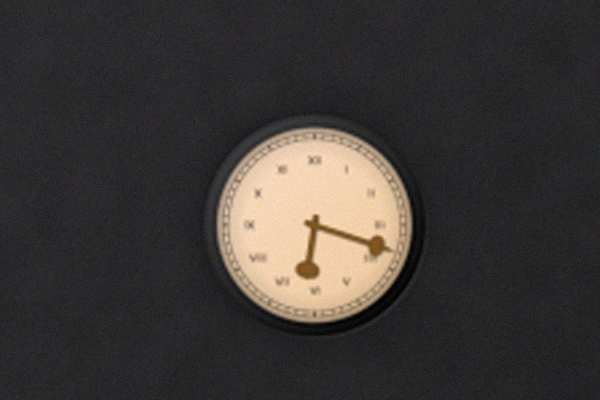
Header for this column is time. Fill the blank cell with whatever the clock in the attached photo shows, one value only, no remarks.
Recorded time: 6:18
